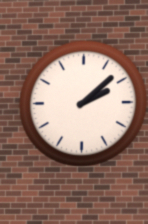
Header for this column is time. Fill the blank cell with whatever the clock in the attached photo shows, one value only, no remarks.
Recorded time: 2:08
